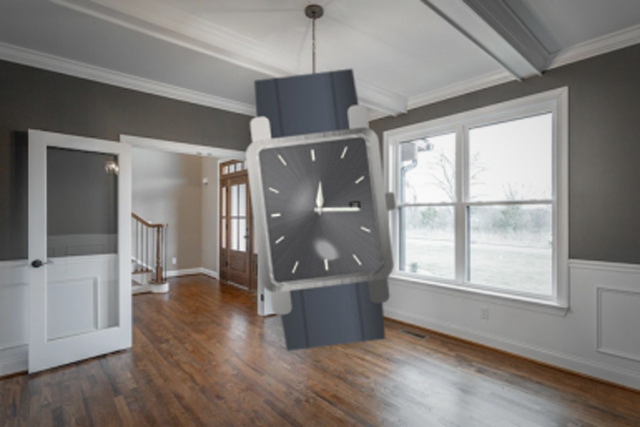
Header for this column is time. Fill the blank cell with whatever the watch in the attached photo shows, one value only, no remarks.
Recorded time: 12:16
